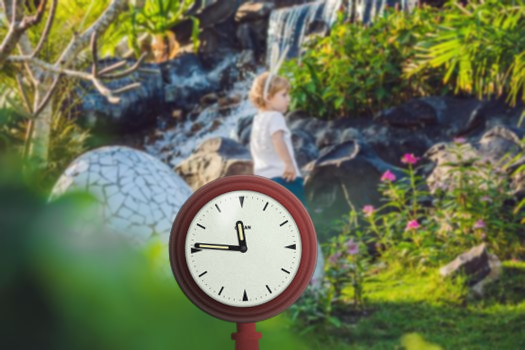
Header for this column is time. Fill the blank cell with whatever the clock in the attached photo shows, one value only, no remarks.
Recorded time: 11:46
